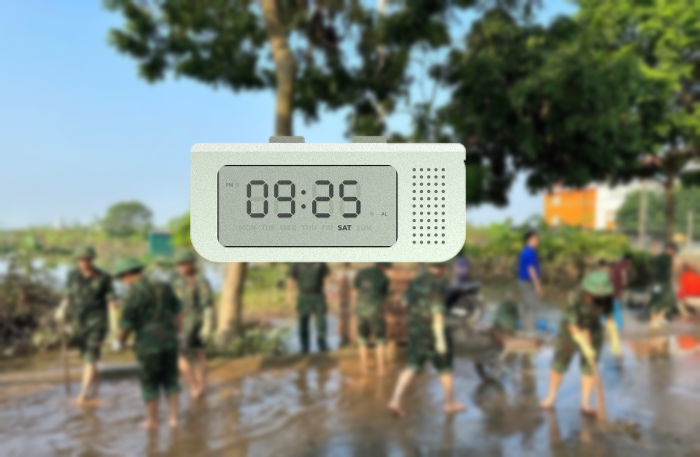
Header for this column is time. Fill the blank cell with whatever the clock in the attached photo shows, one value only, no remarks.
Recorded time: 9:25
